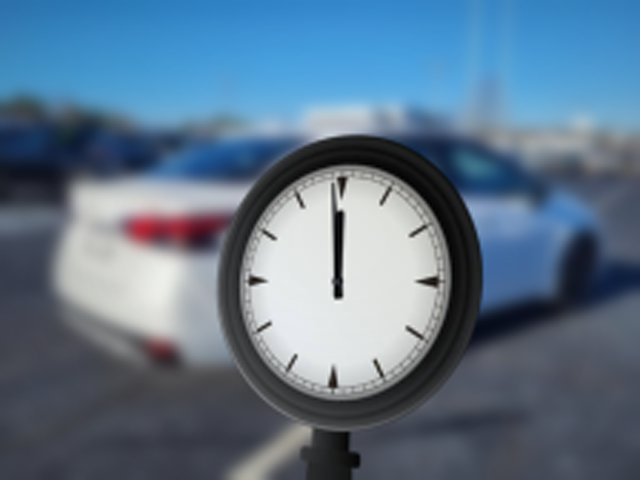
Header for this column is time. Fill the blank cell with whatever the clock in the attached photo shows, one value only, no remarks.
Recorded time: 11:59
